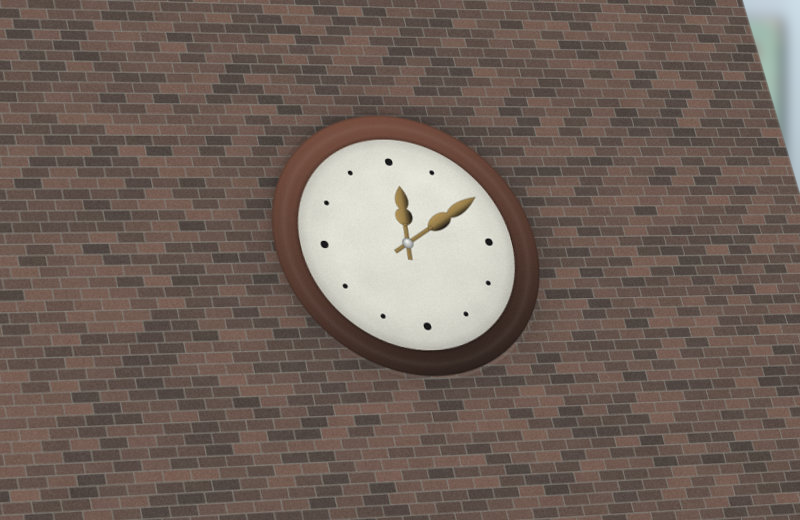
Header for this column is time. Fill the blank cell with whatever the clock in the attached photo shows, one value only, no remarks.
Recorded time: 12:10
